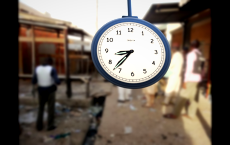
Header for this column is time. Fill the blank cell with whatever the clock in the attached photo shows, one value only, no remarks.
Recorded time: 8:37
